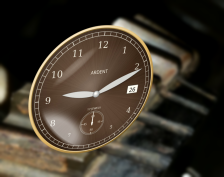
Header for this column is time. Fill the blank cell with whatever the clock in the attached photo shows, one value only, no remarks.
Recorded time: 9:11
